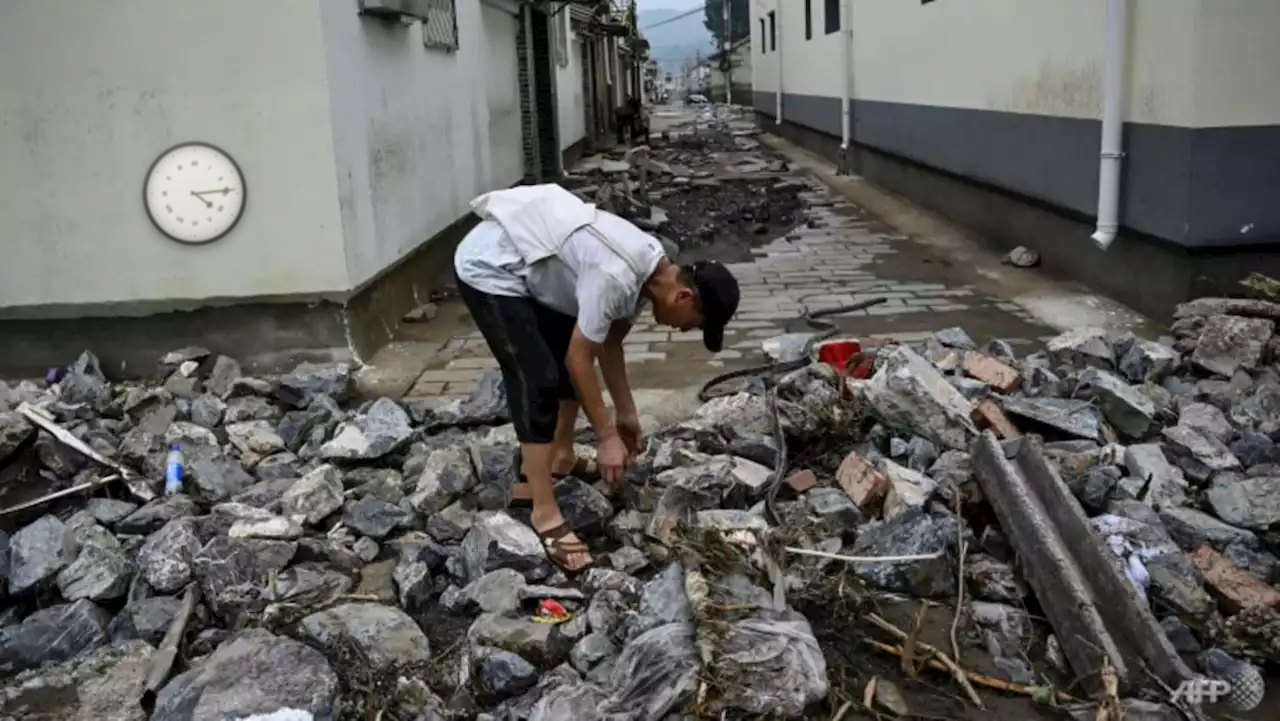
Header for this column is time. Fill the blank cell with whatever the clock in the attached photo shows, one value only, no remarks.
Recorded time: 4:14
